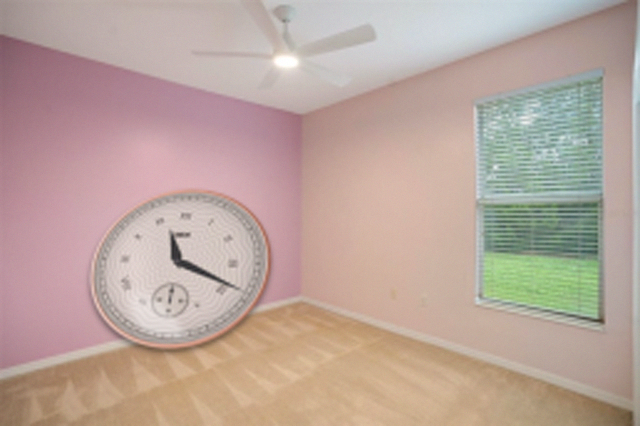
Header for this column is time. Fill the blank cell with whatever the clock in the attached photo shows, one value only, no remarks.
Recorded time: 11:19
